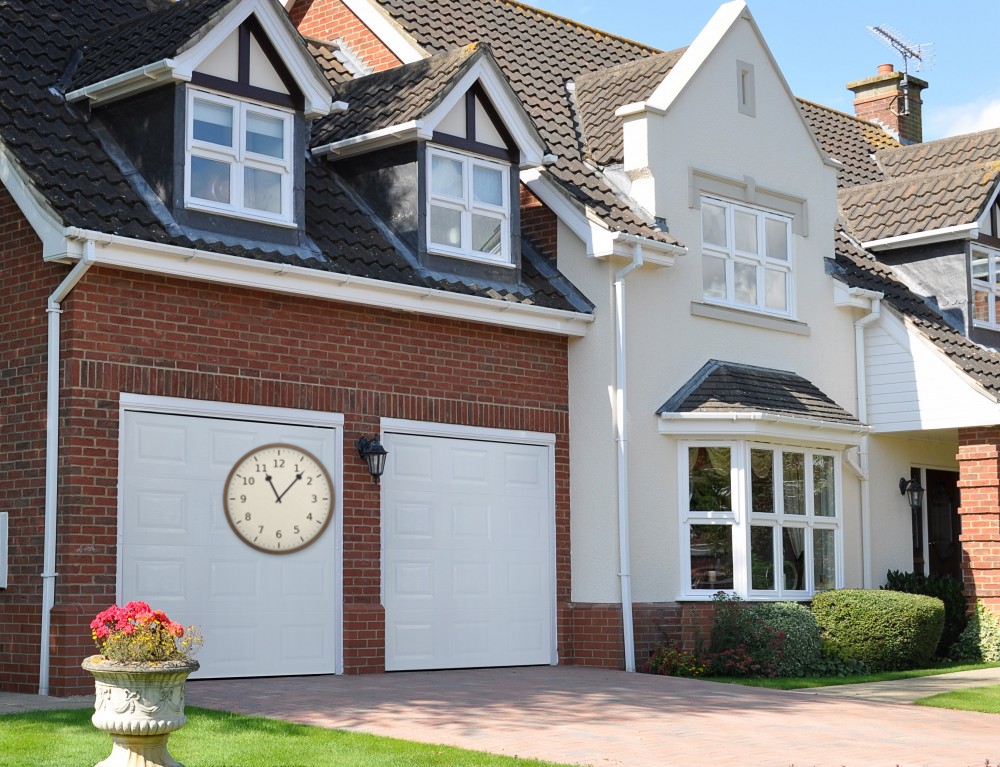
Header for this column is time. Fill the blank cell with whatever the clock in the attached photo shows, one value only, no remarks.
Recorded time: 11:07
